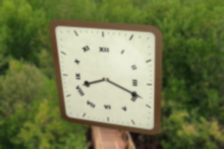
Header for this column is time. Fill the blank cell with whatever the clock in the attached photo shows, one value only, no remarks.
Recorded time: 8:19
